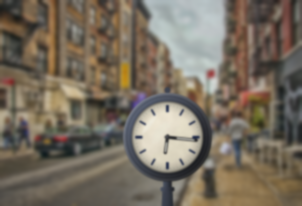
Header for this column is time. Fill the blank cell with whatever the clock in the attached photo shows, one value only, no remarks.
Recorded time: 6:16
